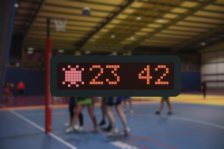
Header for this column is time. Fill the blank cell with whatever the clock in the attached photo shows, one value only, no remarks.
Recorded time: 23:42
